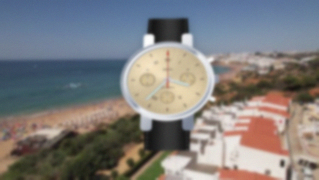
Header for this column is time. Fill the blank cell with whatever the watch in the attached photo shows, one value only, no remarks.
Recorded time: 3:37
